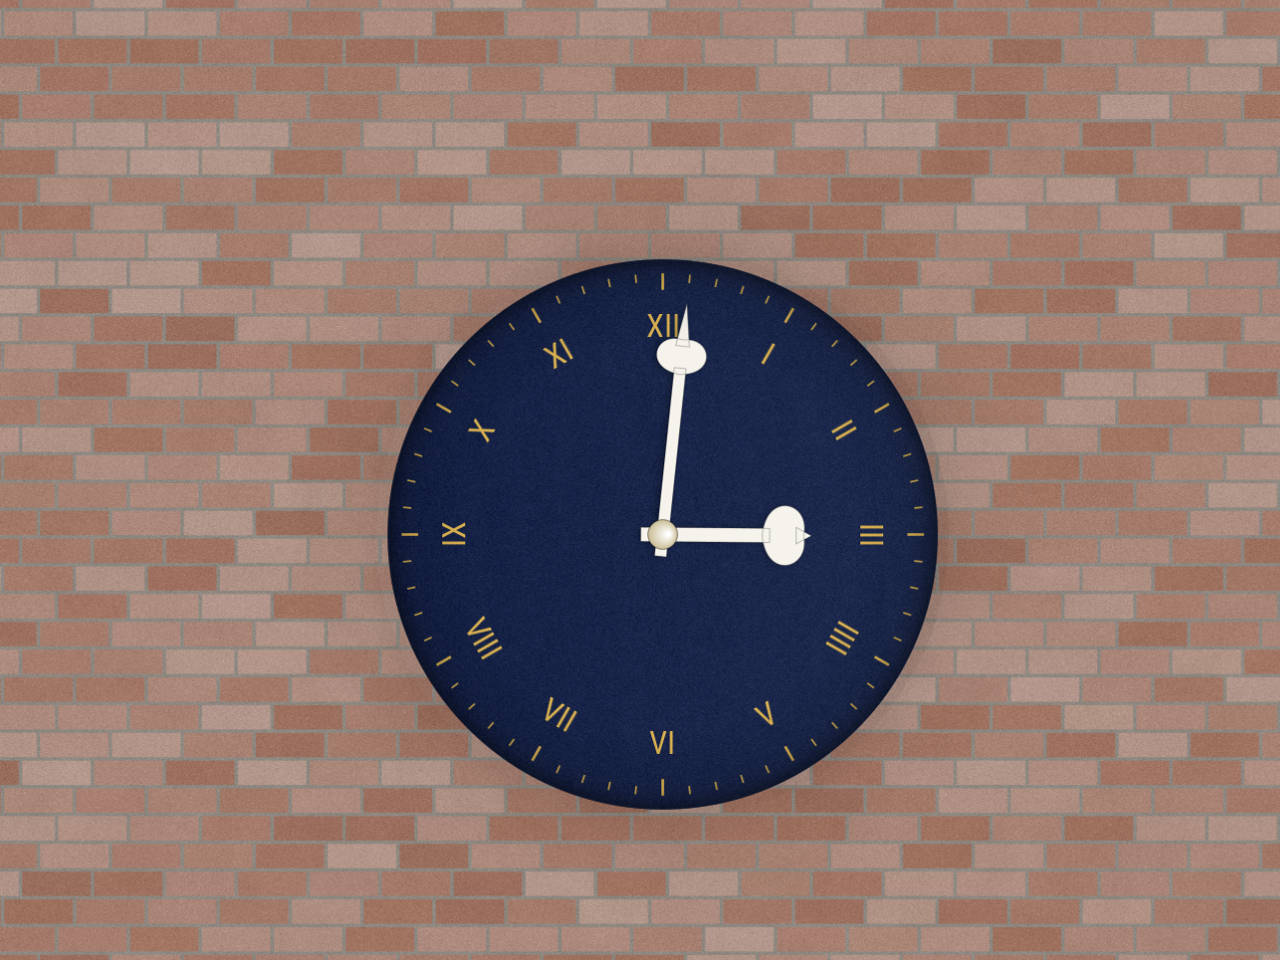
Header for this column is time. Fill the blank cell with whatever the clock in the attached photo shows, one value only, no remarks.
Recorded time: 3:01
